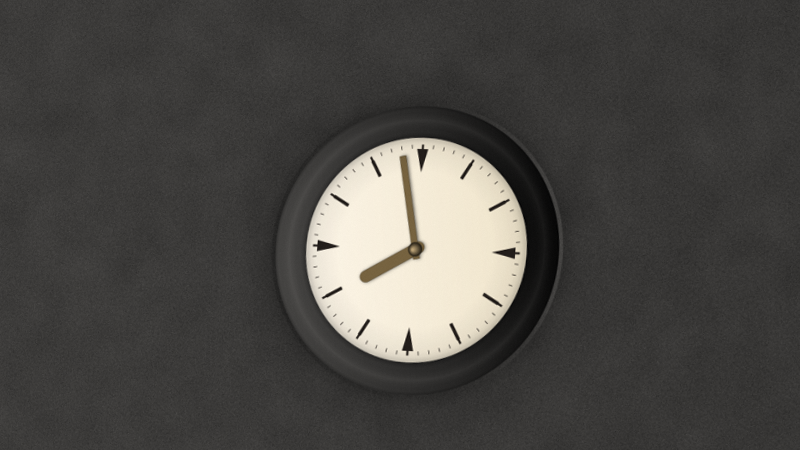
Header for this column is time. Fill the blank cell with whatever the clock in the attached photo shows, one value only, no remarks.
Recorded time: 7:58
